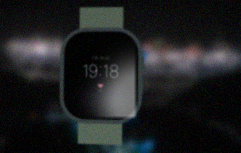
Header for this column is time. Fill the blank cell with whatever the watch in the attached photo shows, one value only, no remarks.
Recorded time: 19:18
